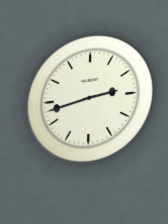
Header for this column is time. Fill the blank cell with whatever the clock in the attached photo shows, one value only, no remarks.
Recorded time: 2:43
